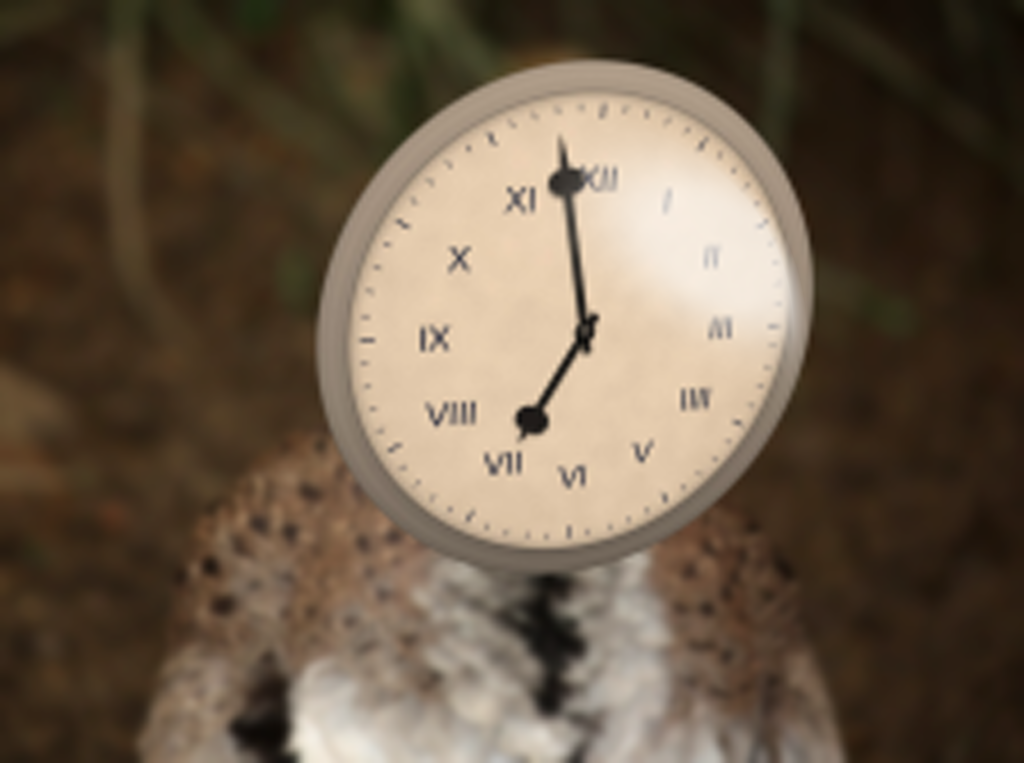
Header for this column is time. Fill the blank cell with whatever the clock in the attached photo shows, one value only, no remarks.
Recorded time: 6:58
